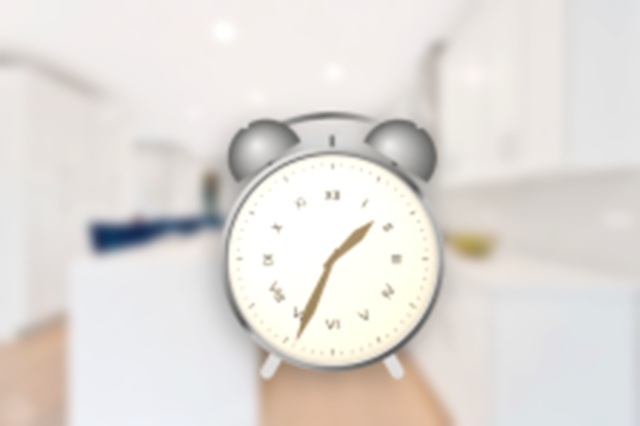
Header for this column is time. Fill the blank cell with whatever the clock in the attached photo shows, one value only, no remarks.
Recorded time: 1:34
